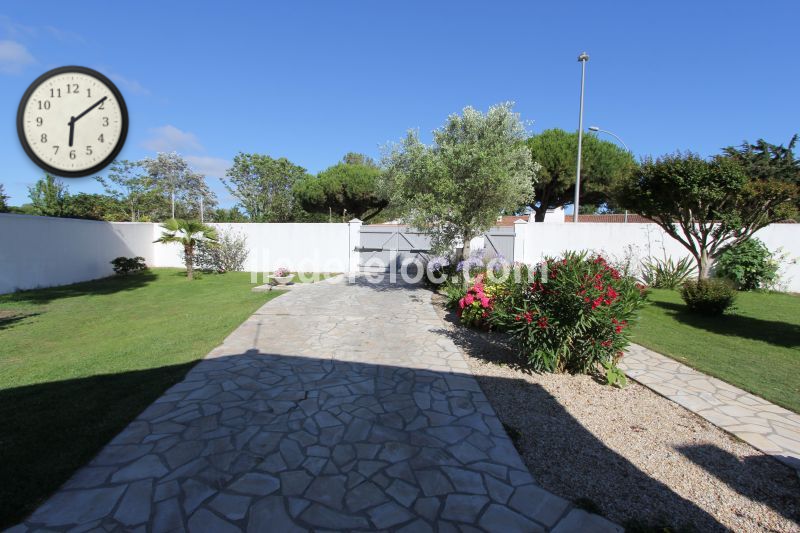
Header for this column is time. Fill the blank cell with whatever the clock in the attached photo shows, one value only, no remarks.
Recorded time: 6:09
